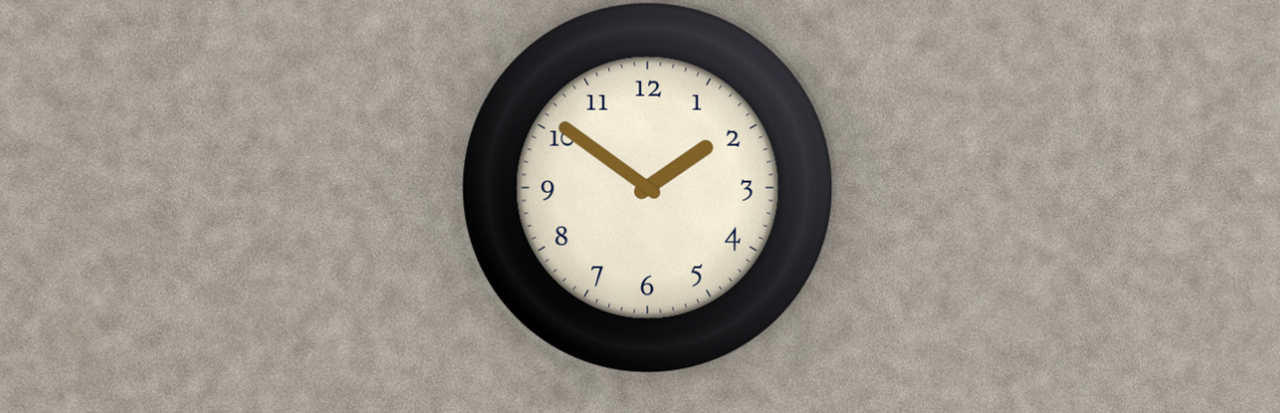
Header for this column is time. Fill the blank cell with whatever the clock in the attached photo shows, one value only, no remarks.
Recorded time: 1:51
